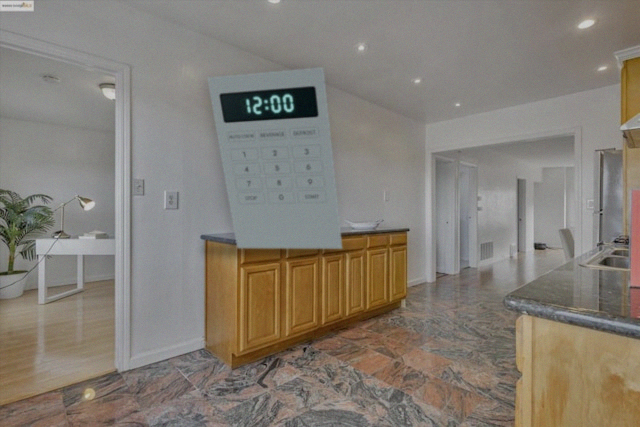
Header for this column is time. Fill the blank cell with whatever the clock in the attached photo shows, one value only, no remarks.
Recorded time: 12:00
